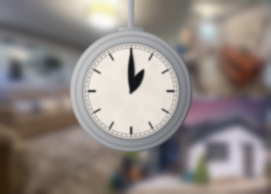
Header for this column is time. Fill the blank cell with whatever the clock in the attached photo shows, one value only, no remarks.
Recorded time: 1:00
